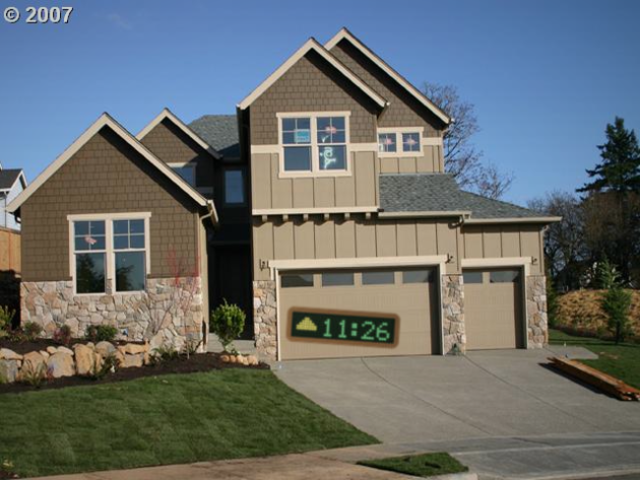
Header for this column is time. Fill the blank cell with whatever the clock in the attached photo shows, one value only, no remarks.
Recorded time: 11:26
